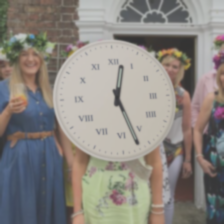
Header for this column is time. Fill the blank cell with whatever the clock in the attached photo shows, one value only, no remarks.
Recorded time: 12:27
